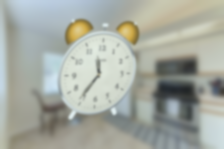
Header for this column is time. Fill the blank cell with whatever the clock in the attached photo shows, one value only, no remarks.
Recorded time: 11:36
